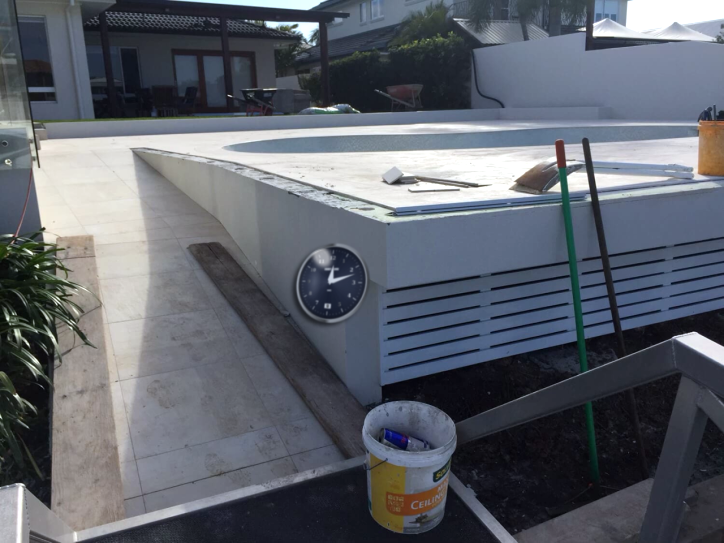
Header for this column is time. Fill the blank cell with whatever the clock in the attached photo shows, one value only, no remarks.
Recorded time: 12:12
